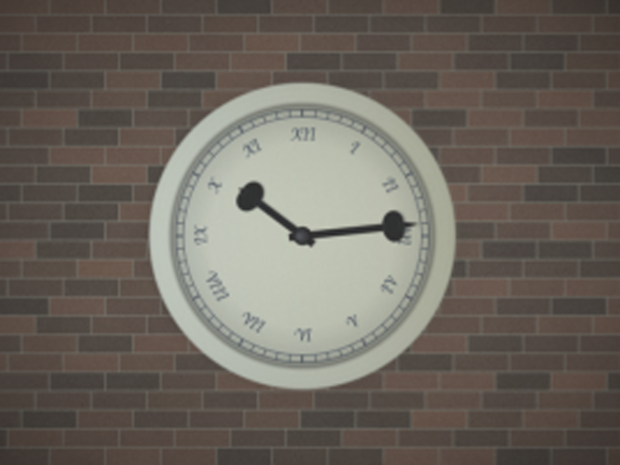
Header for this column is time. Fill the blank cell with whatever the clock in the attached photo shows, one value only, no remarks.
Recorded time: 10:14
